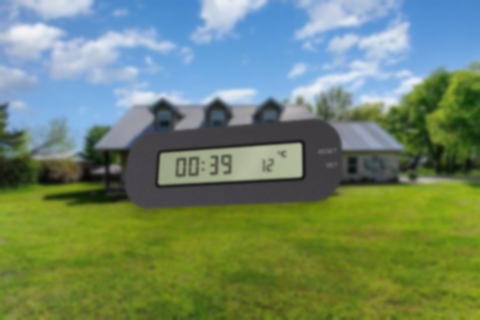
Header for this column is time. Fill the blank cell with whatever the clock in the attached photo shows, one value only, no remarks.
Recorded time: 0:39
